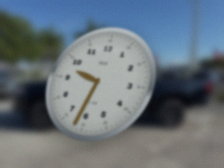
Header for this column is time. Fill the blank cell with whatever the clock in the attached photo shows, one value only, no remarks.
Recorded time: 9:32
